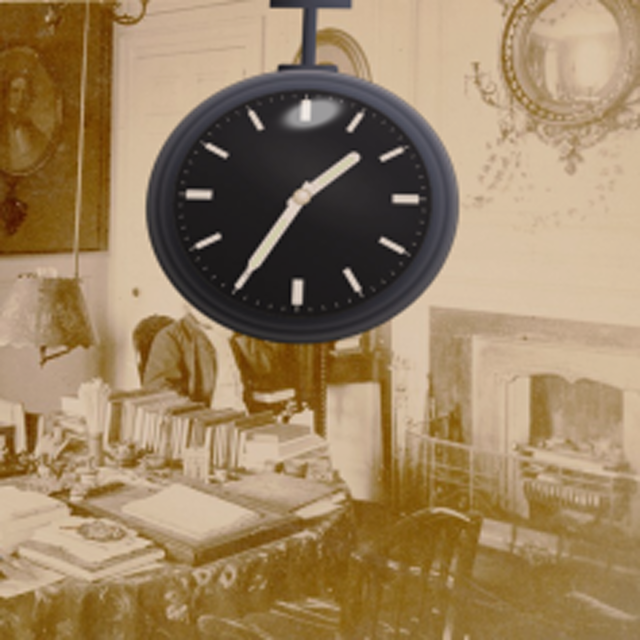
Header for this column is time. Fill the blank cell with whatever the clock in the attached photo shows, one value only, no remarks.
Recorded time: 1:35
